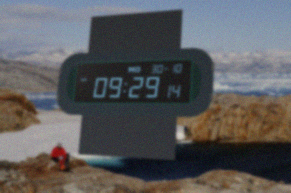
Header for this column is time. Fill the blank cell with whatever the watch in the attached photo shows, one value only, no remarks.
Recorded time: 9:29
